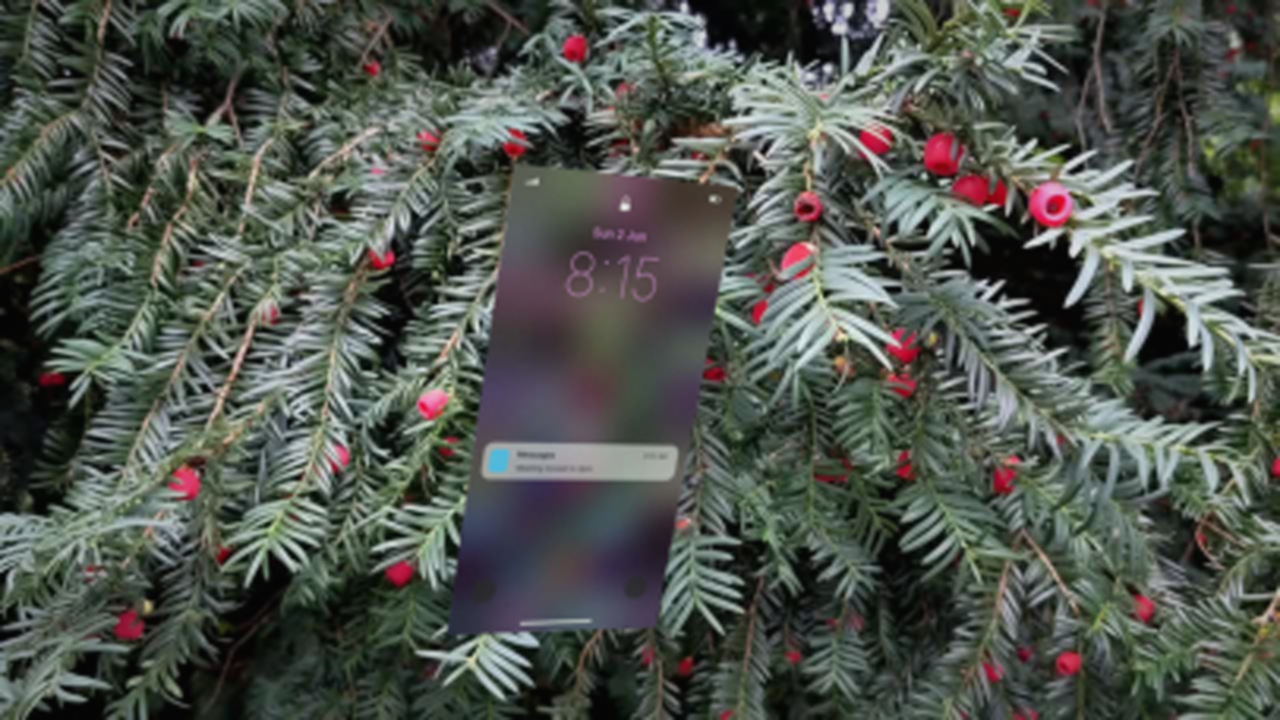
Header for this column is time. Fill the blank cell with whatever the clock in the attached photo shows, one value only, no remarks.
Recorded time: 8:15
